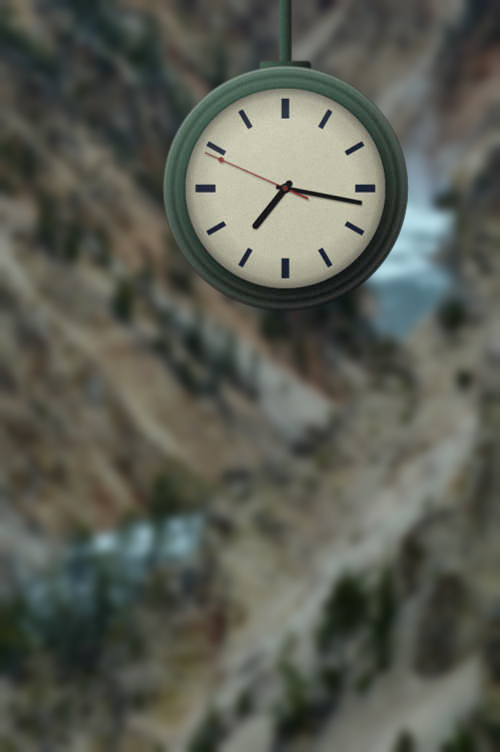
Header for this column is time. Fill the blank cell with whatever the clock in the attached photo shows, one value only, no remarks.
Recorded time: 7:16:49
